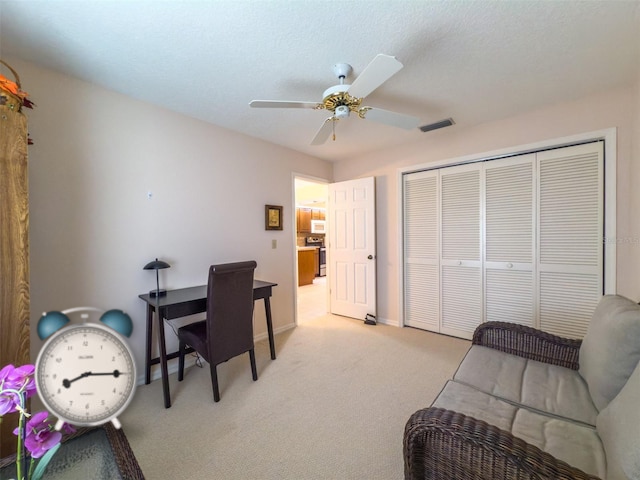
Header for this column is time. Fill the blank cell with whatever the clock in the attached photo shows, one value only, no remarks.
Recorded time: 8:15
